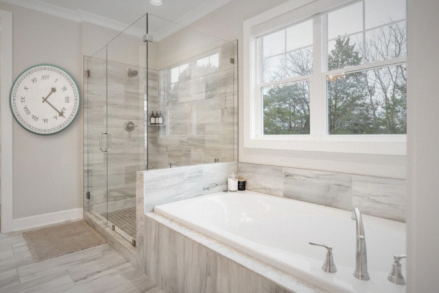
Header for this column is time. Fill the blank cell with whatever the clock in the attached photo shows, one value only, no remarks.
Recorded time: 1:22
